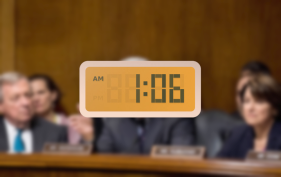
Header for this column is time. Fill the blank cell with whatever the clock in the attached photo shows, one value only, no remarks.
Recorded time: 1:06
